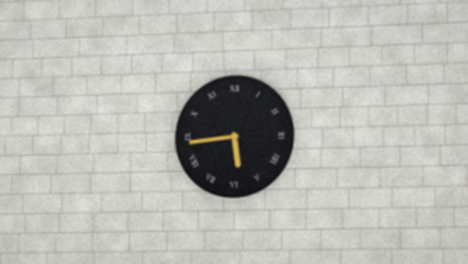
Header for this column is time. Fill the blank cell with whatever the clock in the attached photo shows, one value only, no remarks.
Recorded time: 5:44
